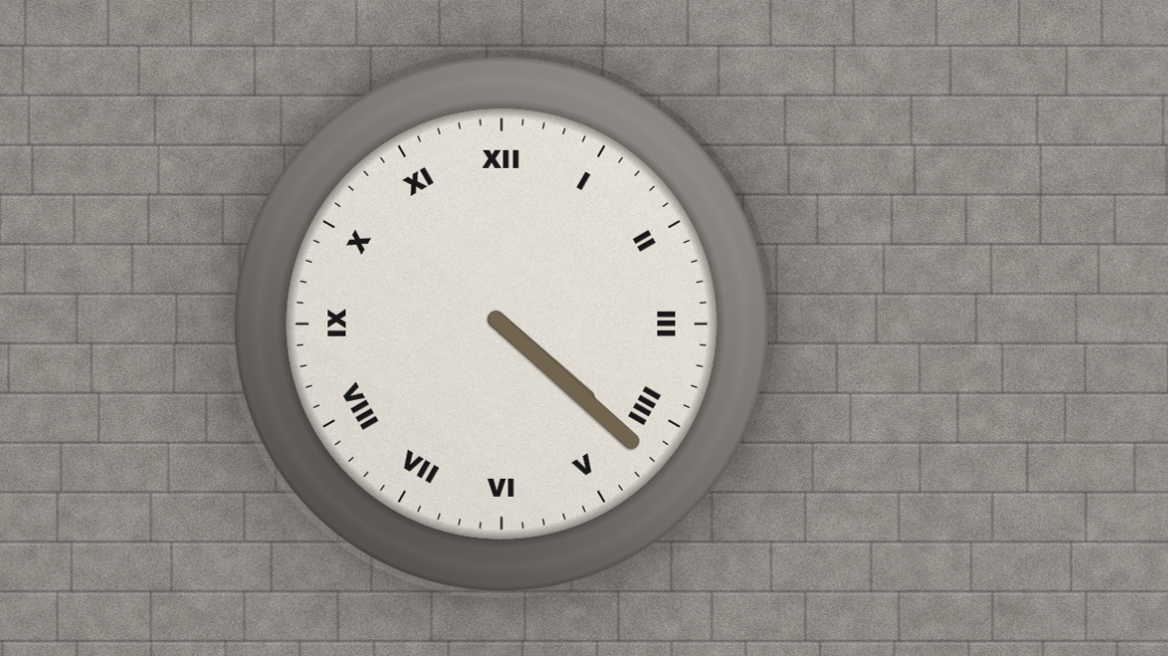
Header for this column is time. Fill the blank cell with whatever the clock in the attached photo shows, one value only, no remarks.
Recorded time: 4:22
